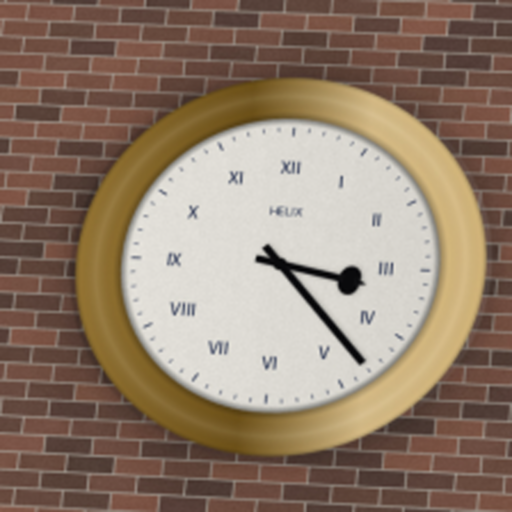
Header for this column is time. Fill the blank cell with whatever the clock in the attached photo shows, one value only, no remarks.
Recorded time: 3:23
